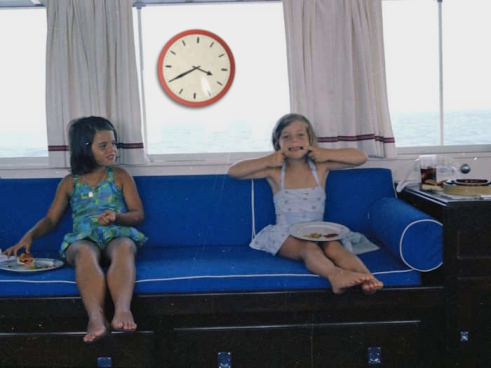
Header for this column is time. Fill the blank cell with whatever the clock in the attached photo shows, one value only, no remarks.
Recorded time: 3:40
